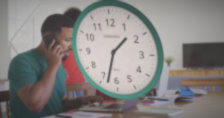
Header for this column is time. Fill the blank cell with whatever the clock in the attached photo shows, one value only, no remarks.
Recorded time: 1:33
